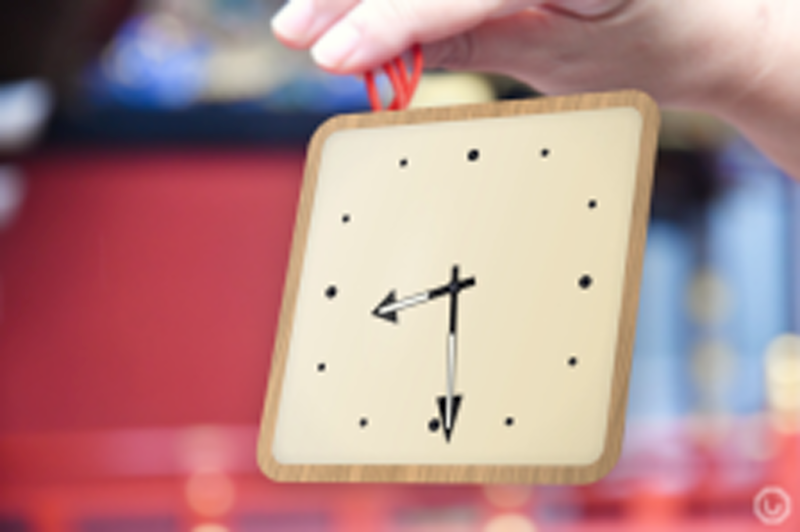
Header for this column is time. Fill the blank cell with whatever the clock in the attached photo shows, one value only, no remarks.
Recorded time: 8:29
